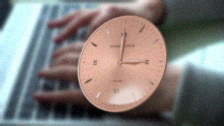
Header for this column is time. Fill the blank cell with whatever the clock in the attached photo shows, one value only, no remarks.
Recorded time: 3:00
